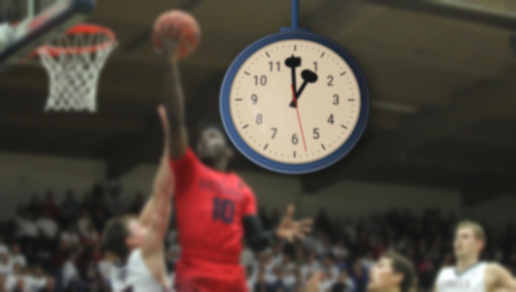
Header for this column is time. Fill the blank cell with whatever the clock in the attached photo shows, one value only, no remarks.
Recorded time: 12:59:28
